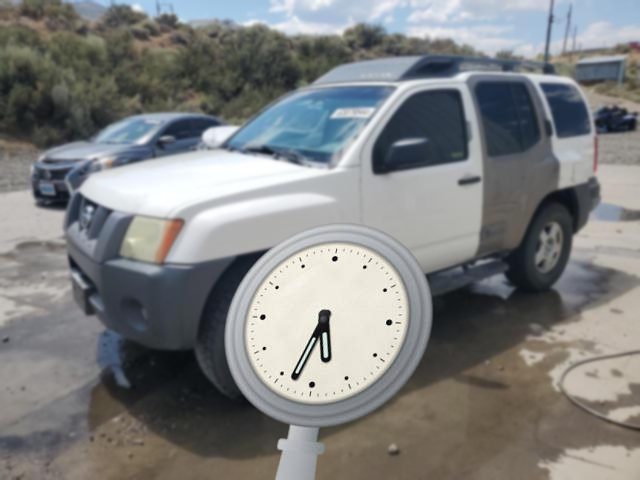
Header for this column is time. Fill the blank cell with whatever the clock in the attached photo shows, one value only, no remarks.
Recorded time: 5:33
